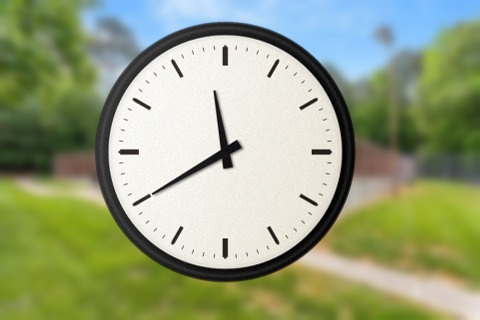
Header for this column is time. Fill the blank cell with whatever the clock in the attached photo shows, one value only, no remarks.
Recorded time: 11:40
